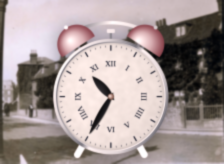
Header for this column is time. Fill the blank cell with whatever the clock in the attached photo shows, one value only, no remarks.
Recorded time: 10:35
